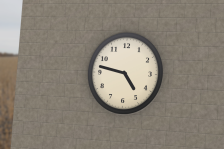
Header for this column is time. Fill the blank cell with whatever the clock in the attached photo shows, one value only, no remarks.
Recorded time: 4:47
